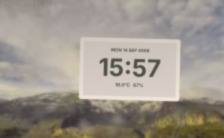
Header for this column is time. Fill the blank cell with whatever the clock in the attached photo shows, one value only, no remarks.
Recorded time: 15:57
